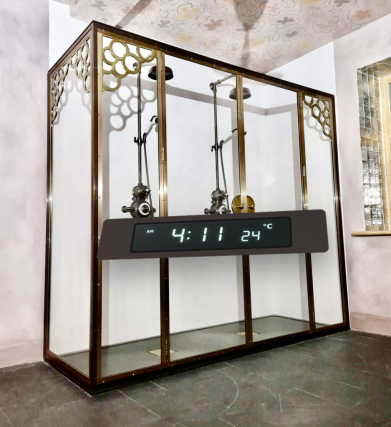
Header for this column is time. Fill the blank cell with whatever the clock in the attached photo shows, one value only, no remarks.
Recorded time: 4:11
